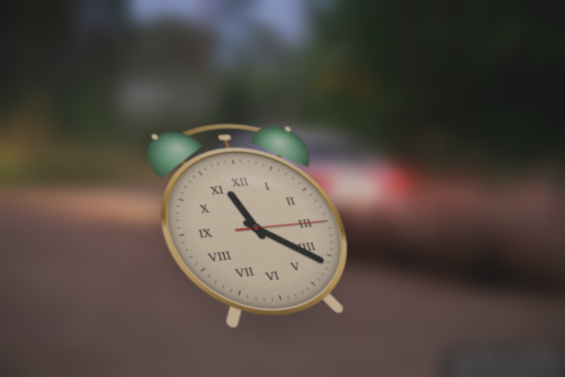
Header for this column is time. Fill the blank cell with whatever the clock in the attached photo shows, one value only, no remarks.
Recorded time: 11:21:15
